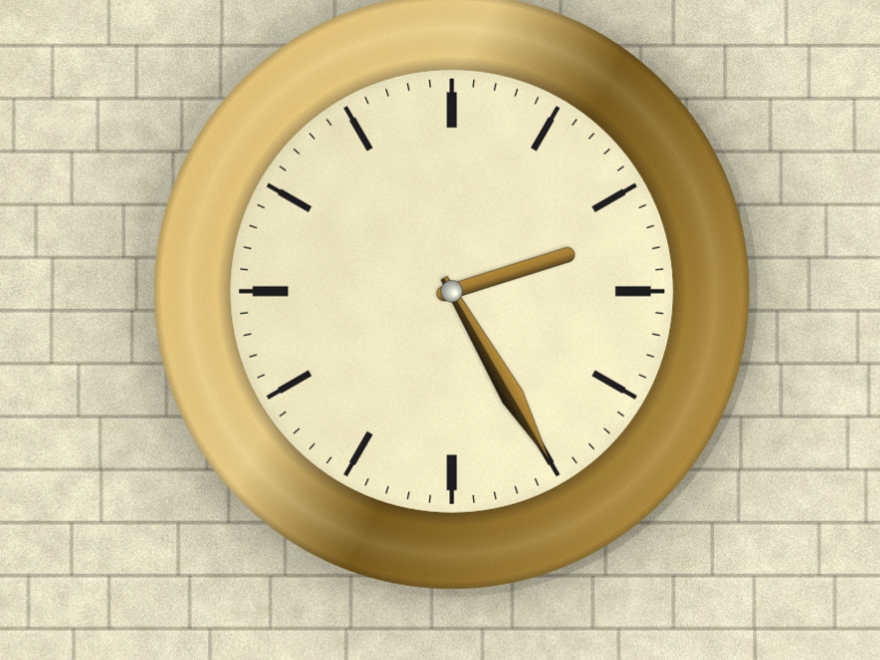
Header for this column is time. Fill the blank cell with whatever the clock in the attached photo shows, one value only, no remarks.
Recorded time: 2:25
